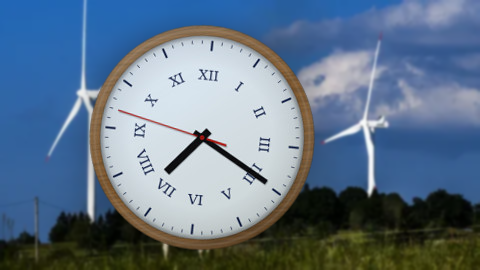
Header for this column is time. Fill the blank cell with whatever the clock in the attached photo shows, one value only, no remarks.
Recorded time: 7:19:47
